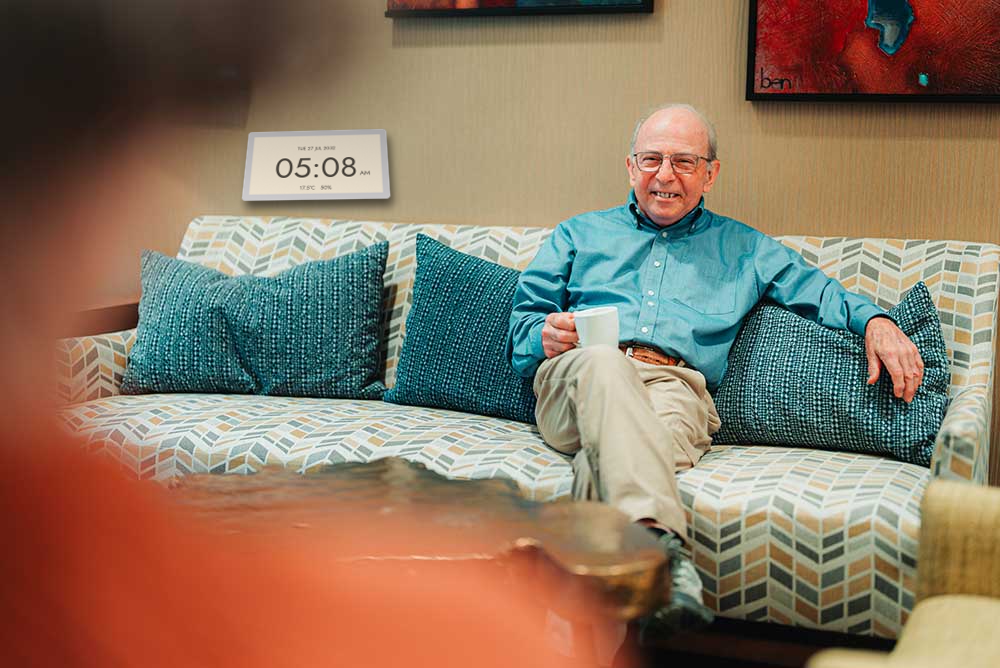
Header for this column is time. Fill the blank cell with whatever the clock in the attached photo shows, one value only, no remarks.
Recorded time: 5:08
